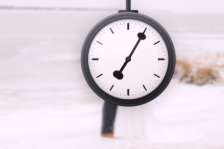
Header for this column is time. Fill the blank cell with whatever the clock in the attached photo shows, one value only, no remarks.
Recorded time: 7:05
